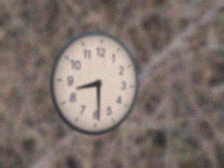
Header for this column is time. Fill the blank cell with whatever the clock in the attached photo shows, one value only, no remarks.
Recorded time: 8:29
